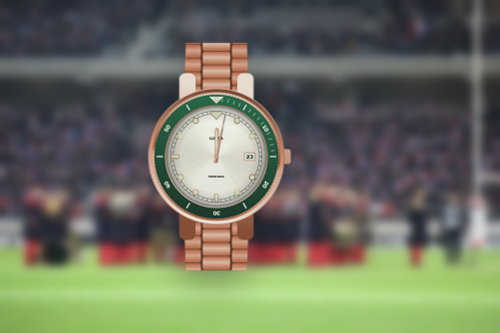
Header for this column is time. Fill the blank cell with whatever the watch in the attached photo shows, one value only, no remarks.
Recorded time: 12:02
